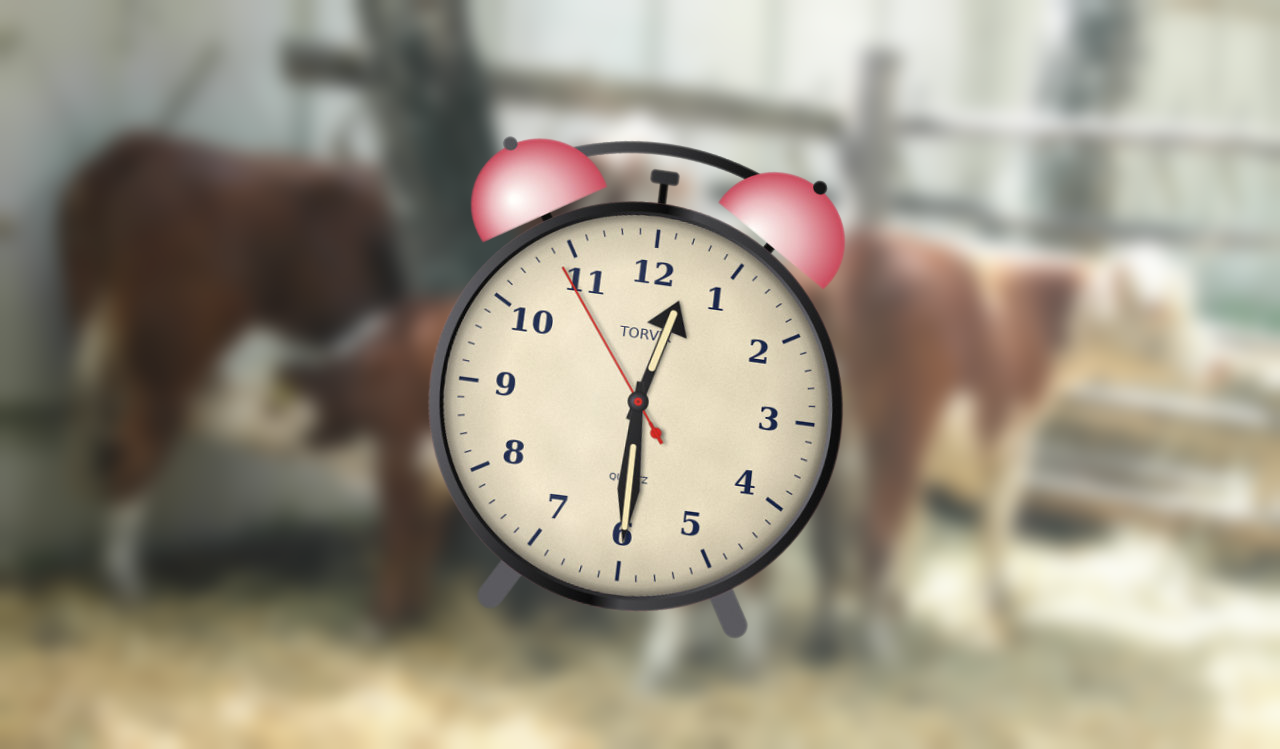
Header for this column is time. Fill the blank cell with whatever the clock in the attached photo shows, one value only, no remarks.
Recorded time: 12:29:54
